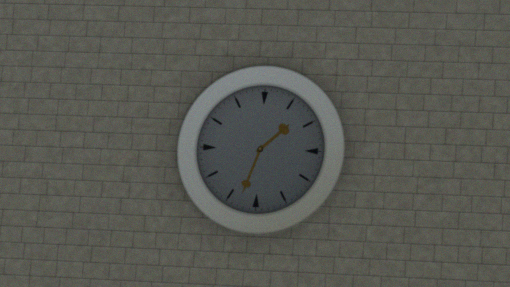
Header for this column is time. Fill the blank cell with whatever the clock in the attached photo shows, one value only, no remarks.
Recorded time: 1:33
